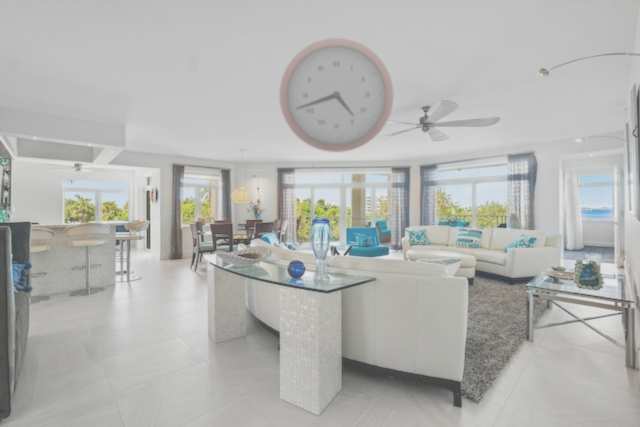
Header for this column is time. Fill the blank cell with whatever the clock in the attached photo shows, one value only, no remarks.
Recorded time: 4:42
